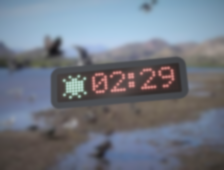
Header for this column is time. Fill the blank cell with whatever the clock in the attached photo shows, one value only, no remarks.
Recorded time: 2:29
